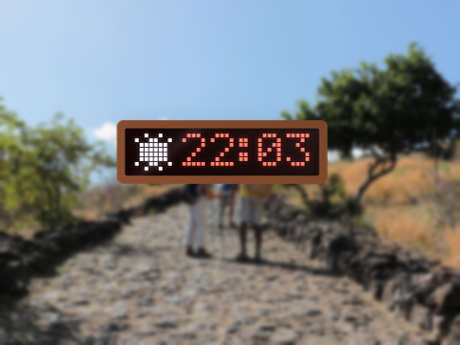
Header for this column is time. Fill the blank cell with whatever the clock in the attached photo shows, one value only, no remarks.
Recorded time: 22:03
